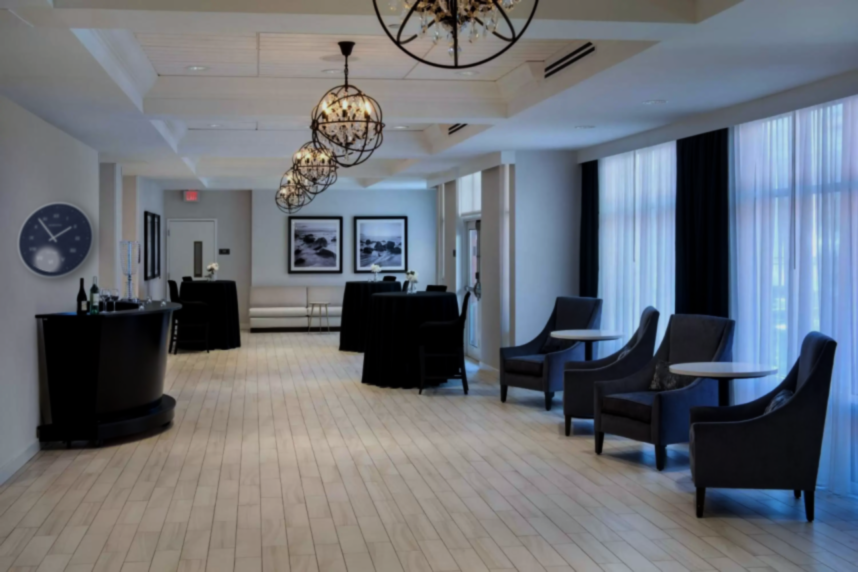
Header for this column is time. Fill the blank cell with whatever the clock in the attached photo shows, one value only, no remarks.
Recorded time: 1:53
